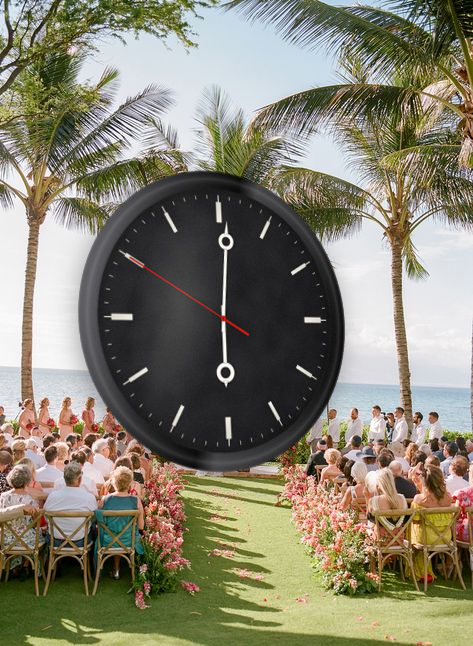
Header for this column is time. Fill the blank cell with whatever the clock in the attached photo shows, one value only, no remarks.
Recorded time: 6:00:50
